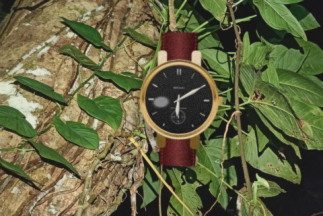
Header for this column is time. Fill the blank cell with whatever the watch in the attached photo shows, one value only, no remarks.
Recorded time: 6:10
